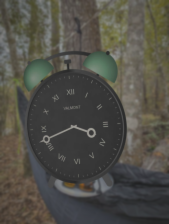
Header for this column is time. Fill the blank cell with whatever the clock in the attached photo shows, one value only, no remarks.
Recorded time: 3:42
